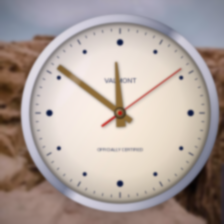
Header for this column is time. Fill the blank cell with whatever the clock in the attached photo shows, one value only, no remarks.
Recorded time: 11:51:09
